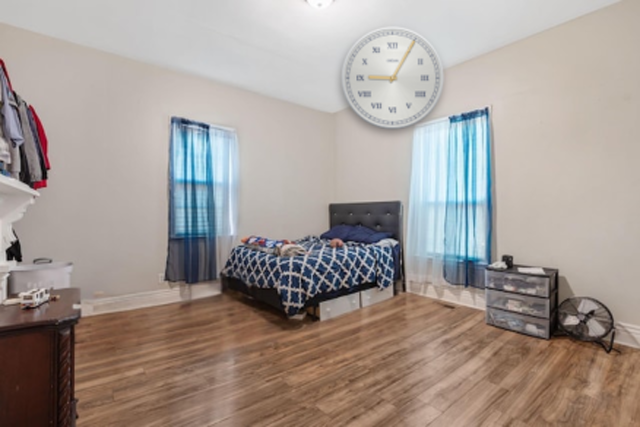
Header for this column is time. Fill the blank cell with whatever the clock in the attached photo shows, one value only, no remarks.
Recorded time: 9:05
